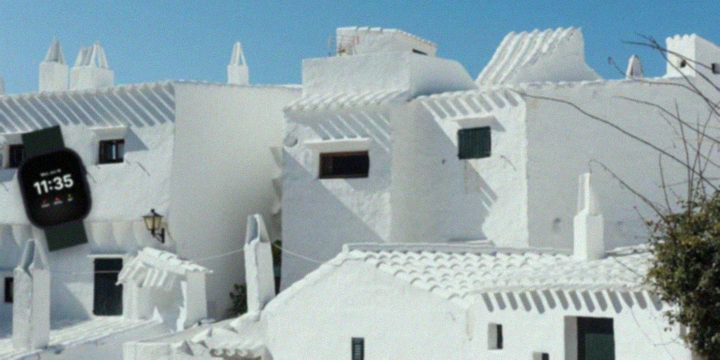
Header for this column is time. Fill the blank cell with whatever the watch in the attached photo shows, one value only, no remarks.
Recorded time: 11:35
